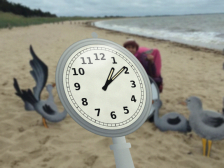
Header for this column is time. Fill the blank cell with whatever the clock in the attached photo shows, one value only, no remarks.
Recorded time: 1:09
